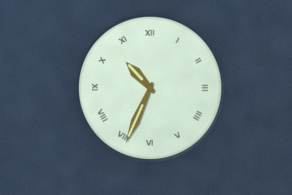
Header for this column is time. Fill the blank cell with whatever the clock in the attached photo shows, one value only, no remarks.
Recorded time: 10:34
